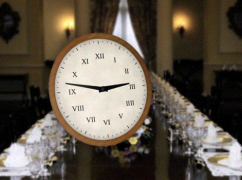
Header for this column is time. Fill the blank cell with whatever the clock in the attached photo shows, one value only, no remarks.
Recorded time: 2:47
